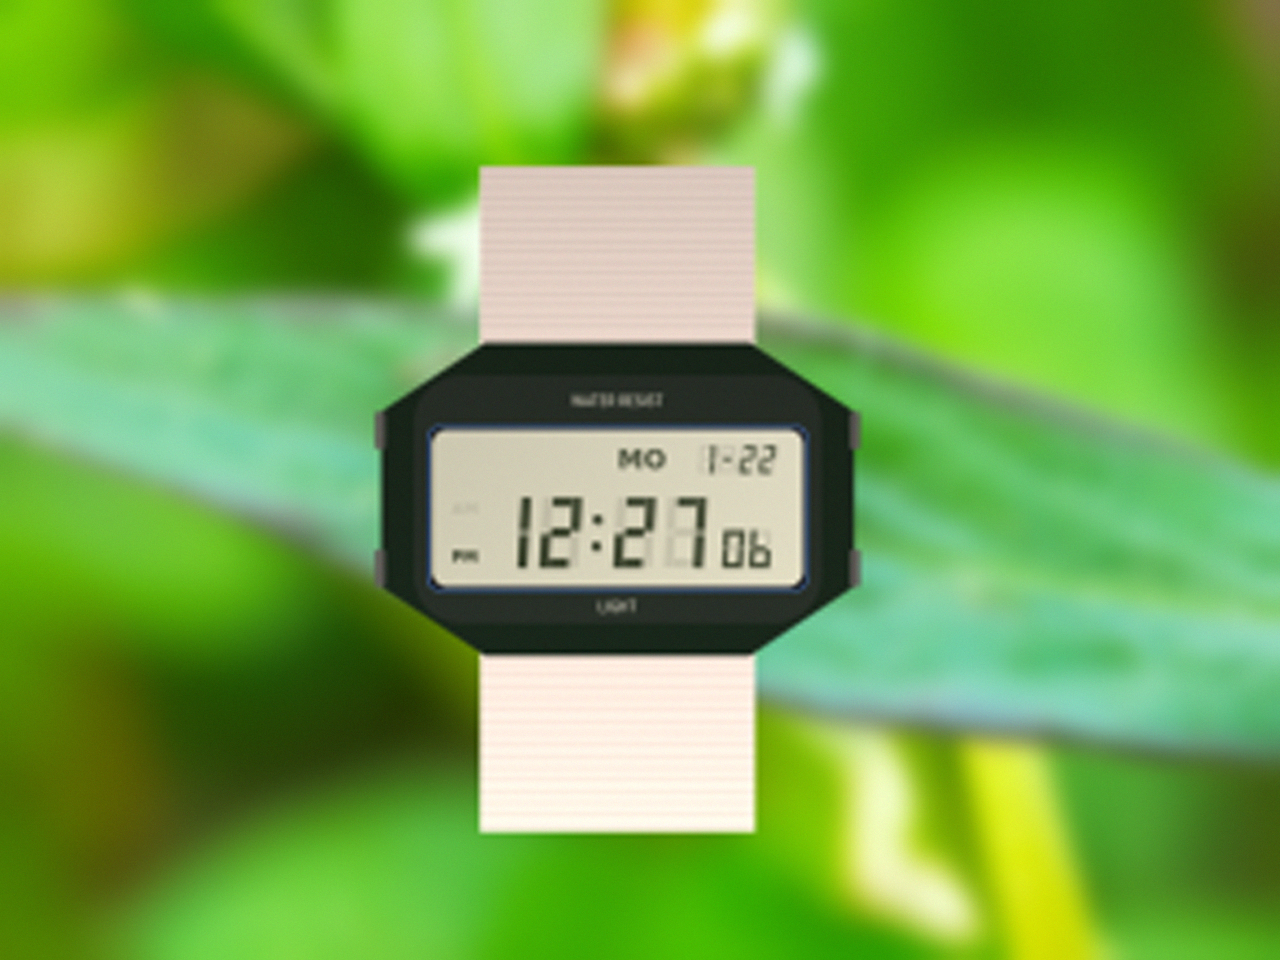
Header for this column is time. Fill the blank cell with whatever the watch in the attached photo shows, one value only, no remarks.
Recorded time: 12:27:06
